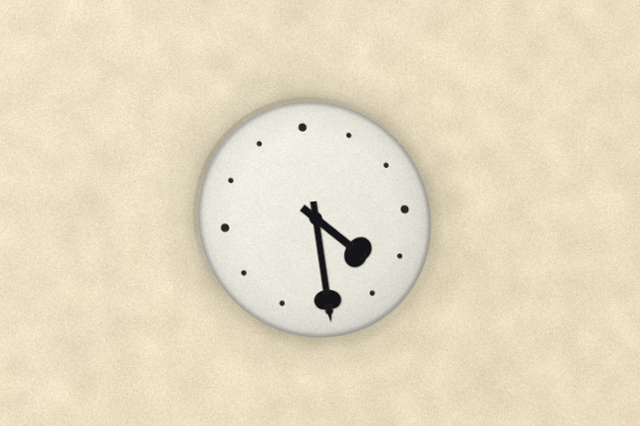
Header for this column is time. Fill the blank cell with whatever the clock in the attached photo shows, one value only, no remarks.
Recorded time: 4:30
